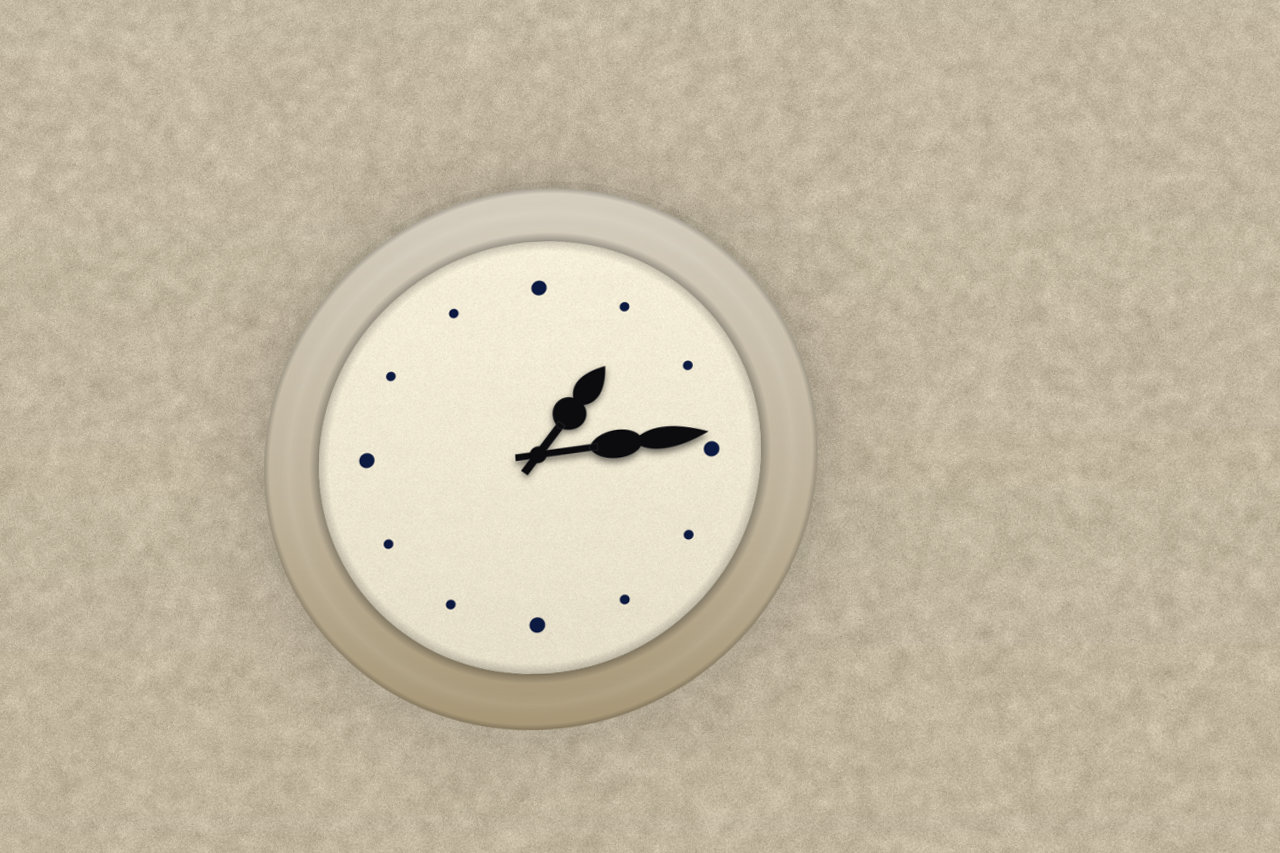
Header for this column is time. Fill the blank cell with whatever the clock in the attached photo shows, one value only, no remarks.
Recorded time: 1:14
